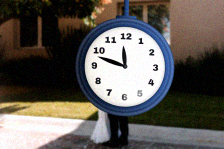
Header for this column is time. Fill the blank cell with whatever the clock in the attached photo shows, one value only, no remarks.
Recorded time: 11:48
